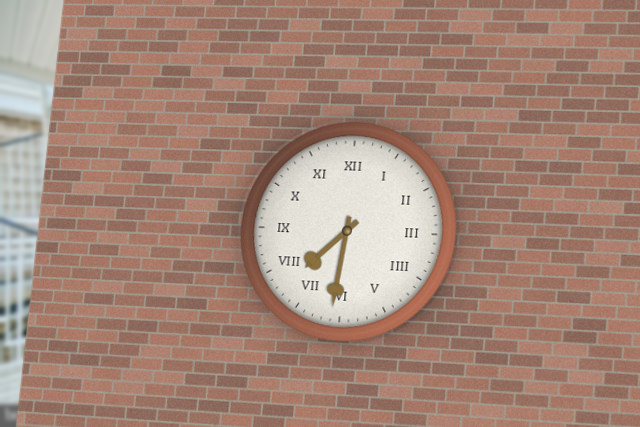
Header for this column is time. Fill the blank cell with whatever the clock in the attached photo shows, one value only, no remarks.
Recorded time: 7:31
